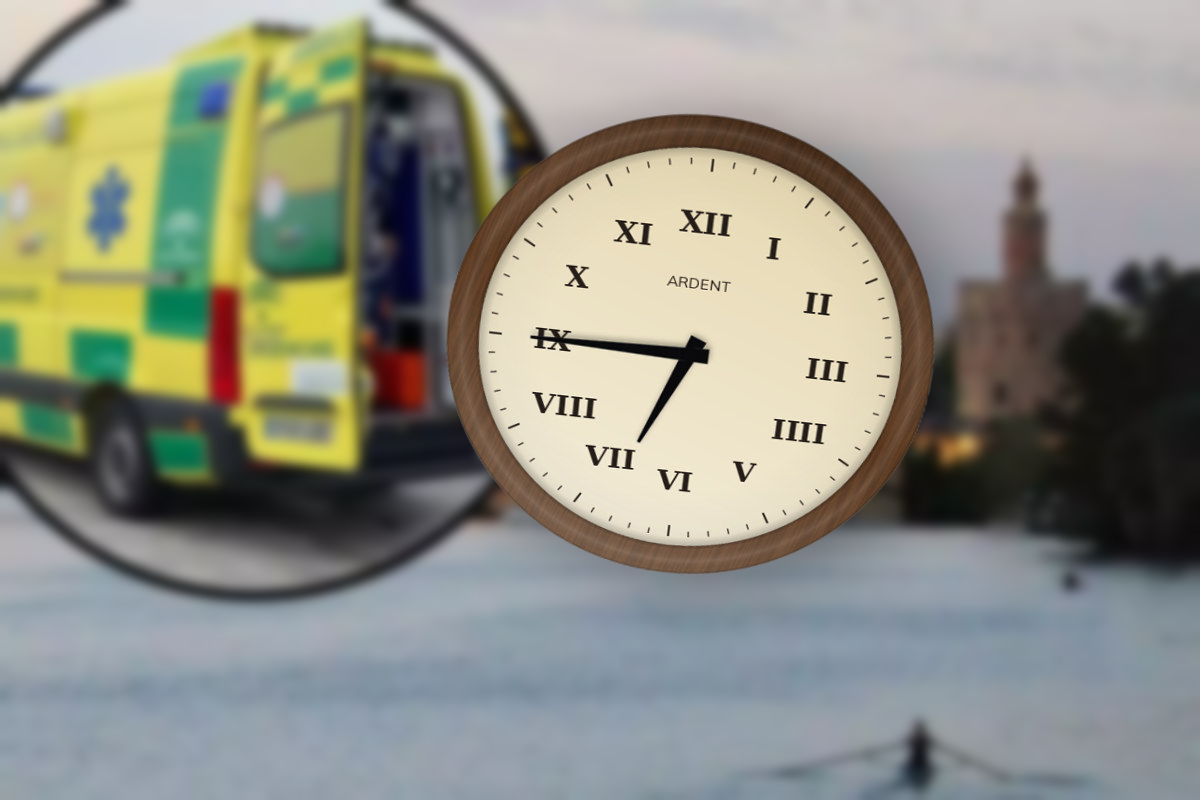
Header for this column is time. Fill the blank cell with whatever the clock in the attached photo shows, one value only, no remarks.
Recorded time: 6:45
